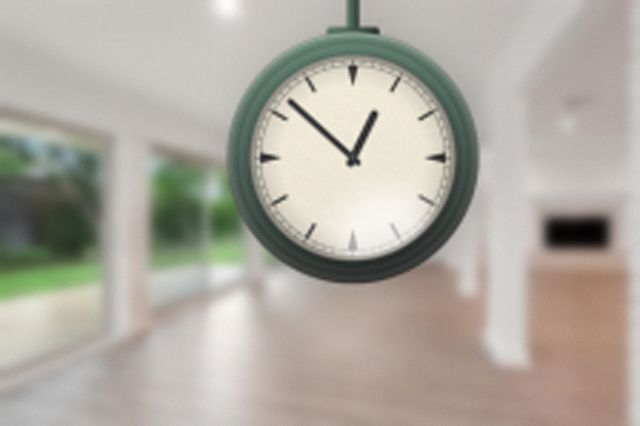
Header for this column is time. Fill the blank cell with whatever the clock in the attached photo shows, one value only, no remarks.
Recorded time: 12:52
